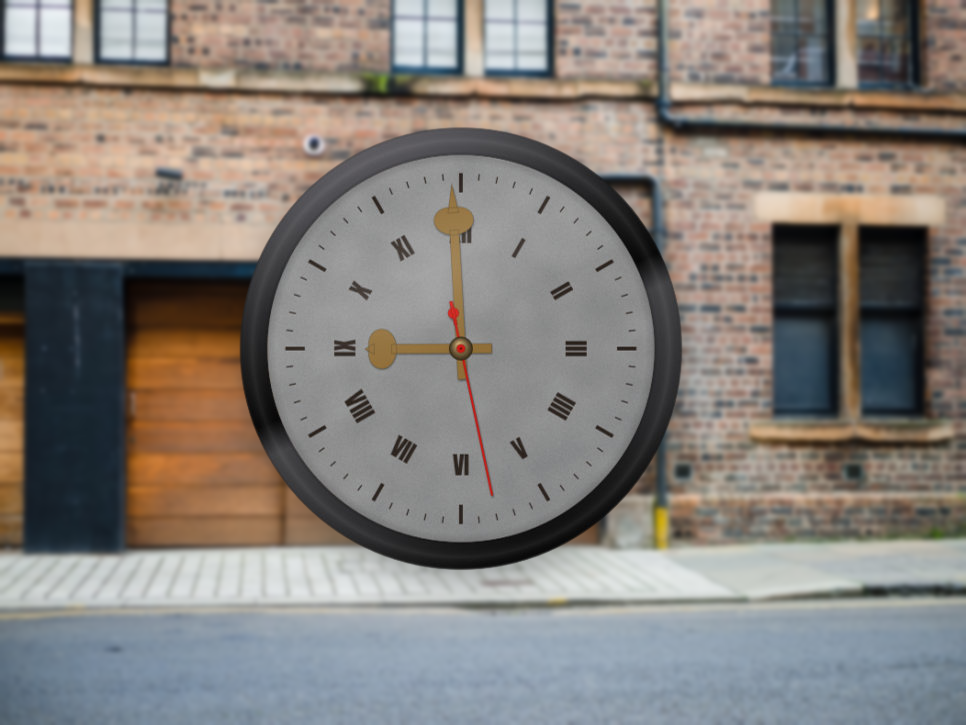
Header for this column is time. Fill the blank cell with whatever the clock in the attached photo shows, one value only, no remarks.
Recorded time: 8:59:28
